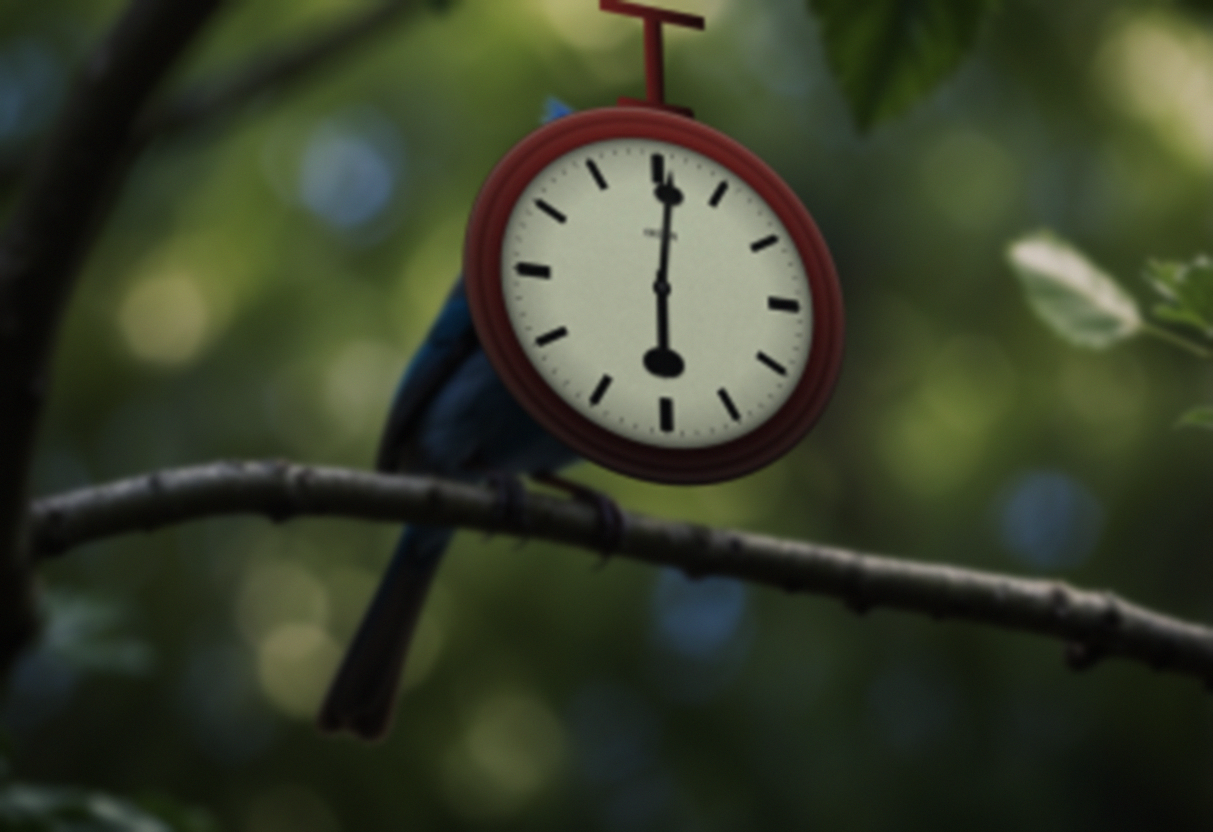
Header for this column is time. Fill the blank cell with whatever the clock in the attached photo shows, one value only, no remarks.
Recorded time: 6:01
